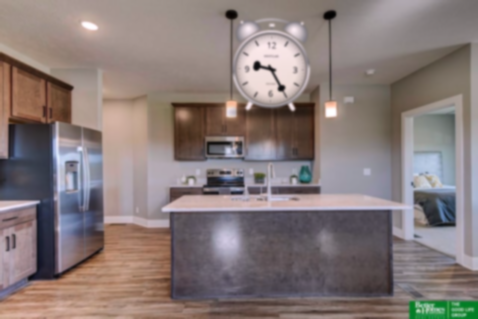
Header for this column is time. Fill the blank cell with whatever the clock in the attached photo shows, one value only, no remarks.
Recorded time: 9:25
